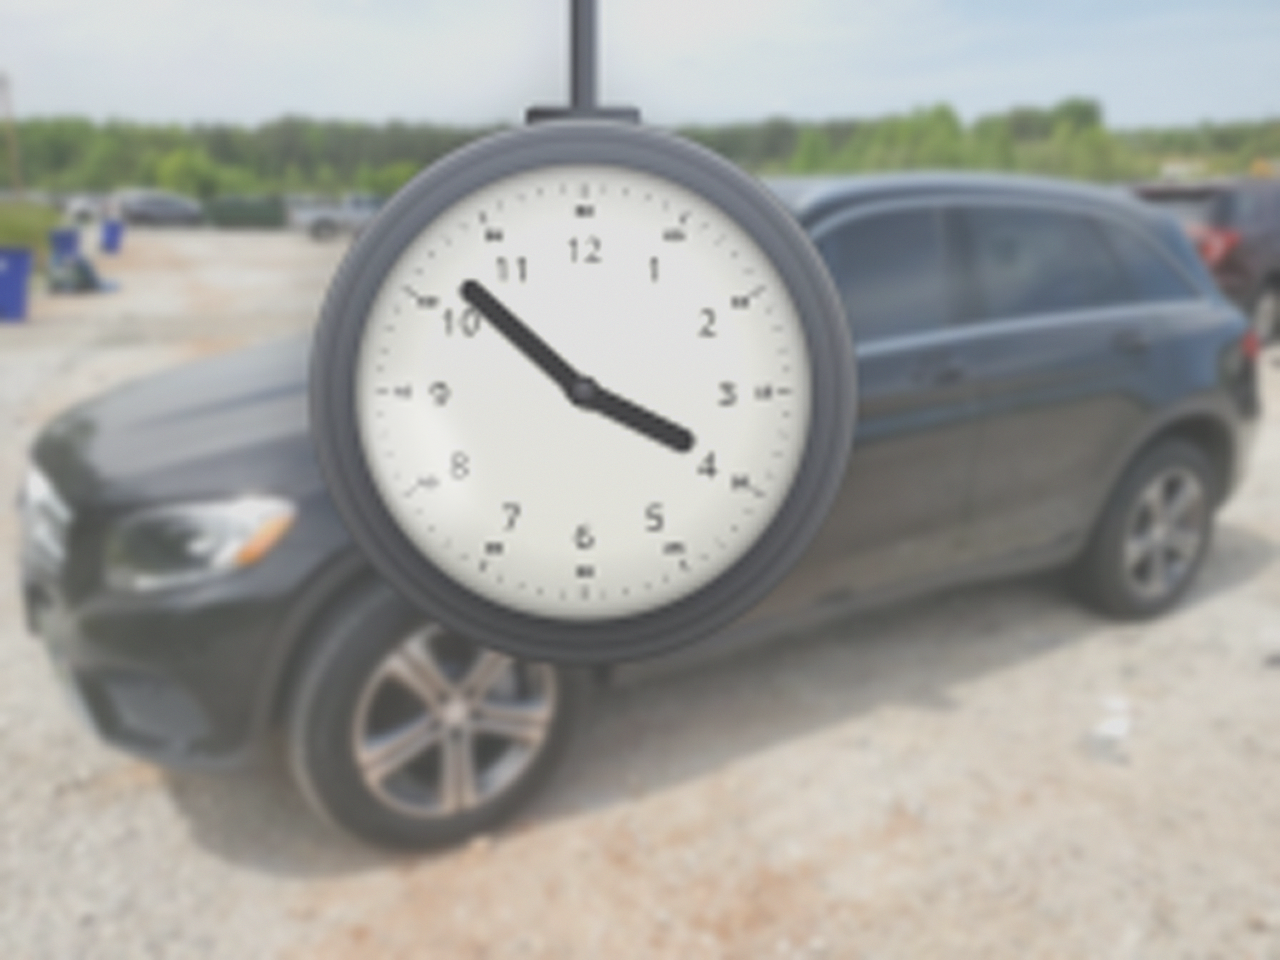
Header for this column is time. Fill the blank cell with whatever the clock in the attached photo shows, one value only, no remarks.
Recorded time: 3:52
